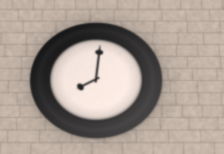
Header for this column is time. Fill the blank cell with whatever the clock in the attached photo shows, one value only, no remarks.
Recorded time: 8:01
